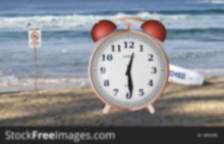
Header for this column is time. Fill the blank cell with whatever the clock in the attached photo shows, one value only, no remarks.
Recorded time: 12:29
